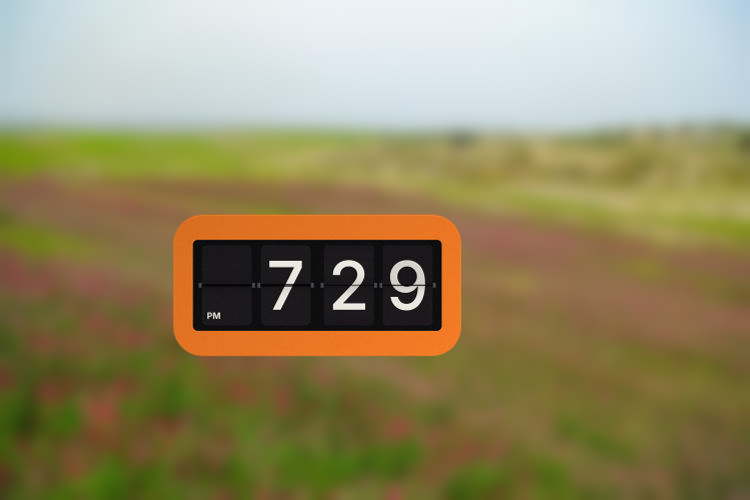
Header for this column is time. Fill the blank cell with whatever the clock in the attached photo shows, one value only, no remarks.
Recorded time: 7:29
